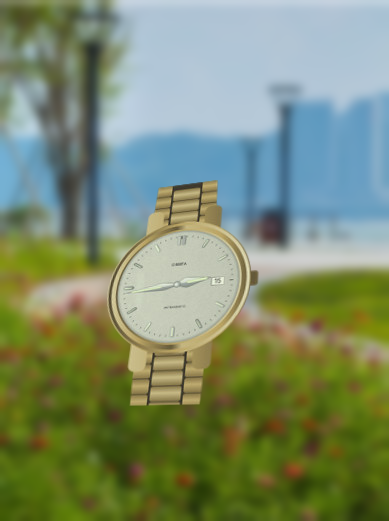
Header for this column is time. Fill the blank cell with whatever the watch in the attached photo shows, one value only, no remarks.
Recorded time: 2:44
